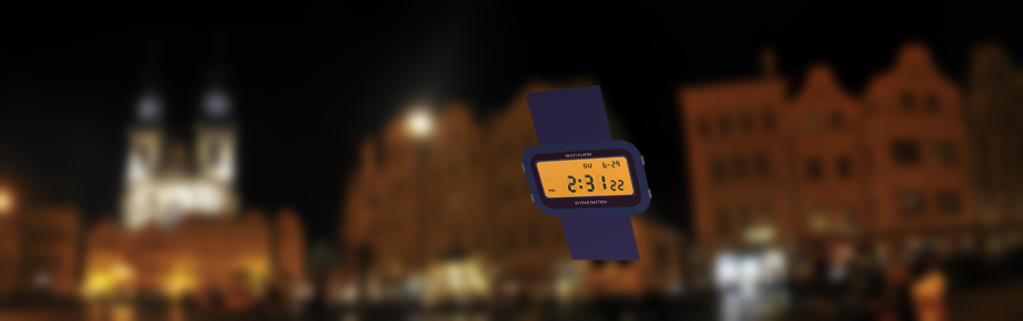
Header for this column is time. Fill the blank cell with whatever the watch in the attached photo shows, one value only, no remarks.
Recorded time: 2:31:22
